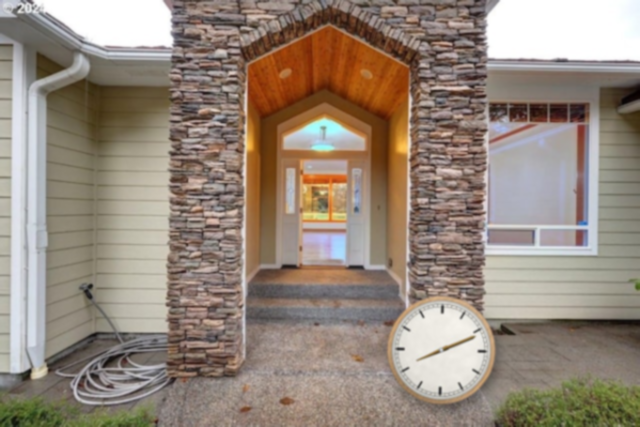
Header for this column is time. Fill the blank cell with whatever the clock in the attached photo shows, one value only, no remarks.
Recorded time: 8:11
